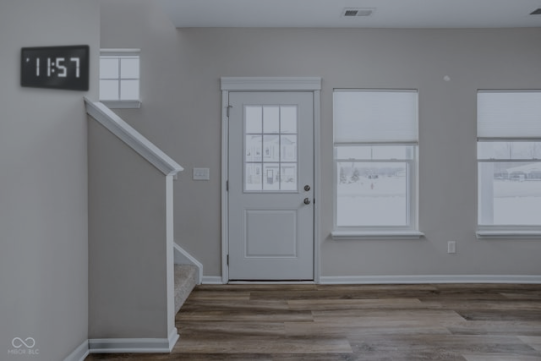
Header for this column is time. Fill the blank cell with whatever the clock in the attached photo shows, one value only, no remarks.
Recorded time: 11:57
